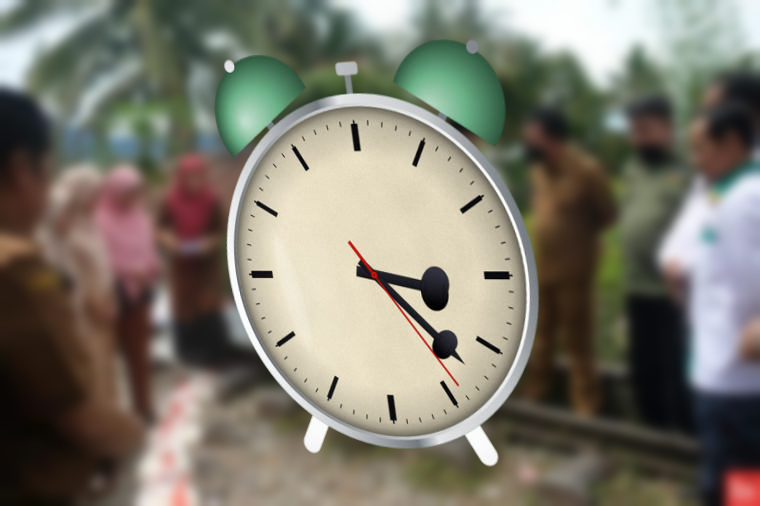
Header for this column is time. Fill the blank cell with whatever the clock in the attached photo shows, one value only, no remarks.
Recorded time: 3:22:24
